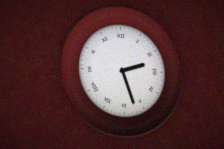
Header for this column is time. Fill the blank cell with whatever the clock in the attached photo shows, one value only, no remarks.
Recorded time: 2:27
